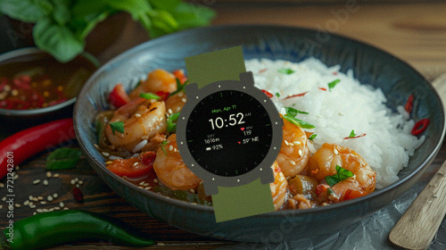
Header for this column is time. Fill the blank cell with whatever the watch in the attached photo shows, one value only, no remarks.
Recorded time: 10:52
